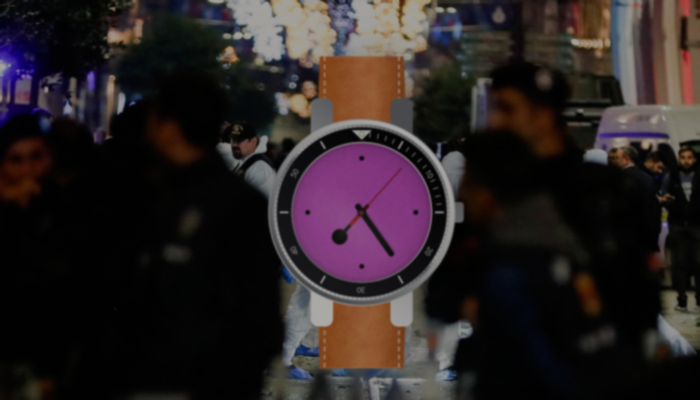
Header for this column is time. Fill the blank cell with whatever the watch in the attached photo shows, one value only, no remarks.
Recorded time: 7:24:07
